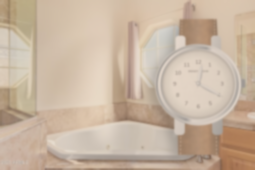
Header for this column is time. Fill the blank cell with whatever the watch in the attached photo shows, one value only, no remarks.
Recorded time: 12:20
